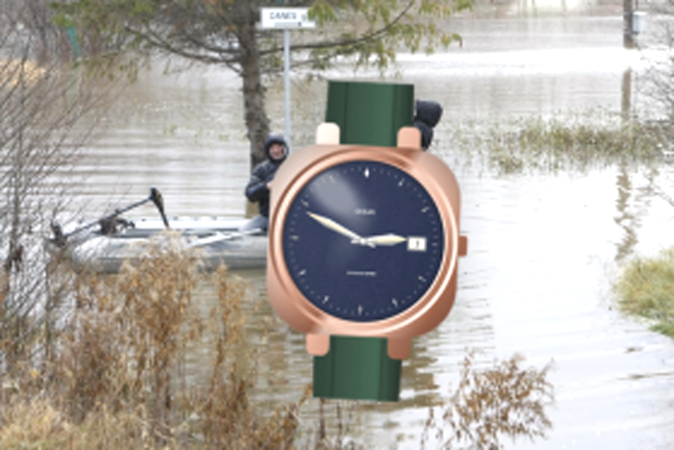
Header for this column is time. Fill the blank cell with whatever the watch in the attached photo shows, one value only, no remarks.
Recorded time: 2:49
